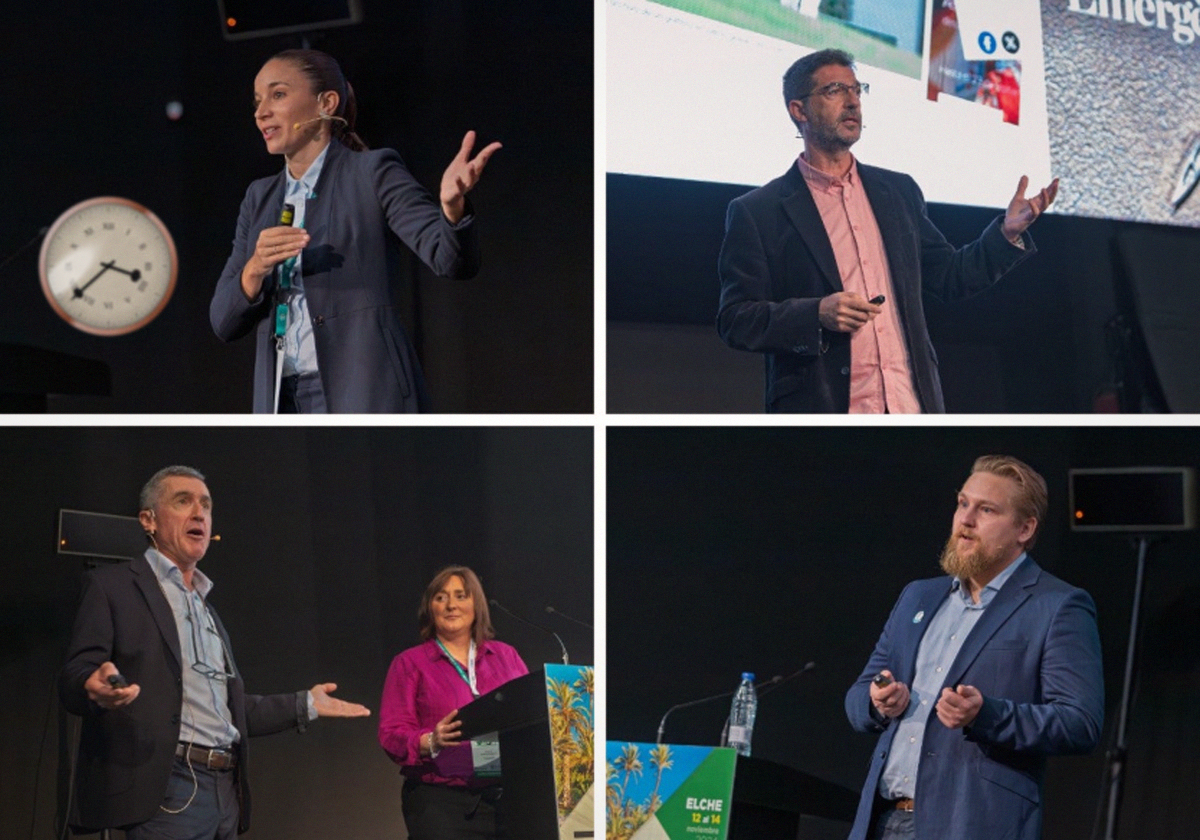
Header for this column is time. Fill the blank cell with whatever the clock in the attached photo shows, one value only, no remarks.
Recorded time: 3:38
